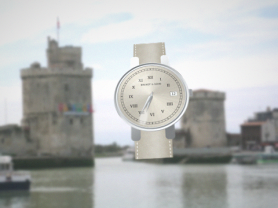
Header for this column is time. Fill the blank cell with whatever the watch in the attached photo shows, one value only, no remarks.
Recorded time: 6:35
